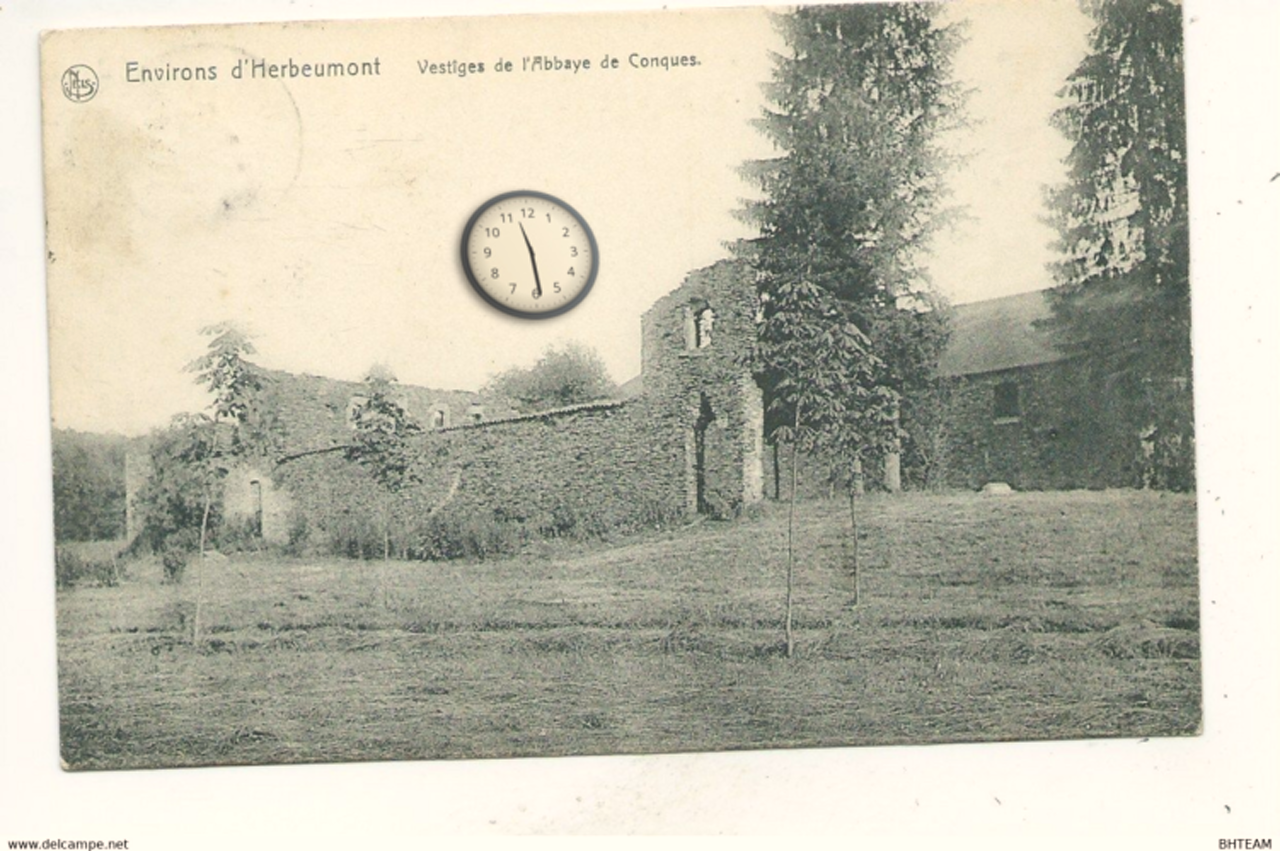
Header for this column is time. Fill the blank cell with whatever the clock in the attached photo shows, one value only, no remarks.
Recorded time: 11:29
